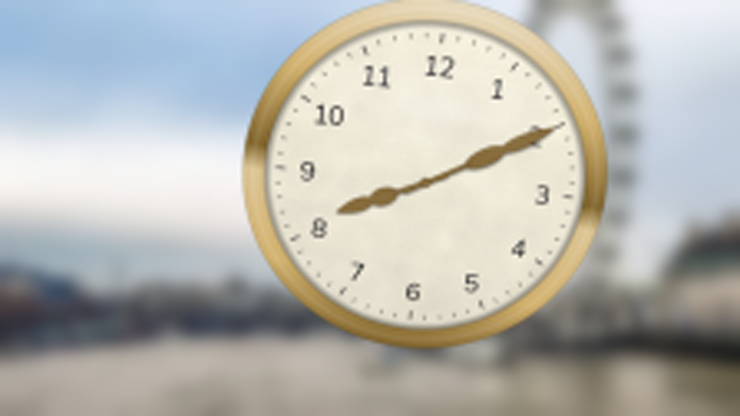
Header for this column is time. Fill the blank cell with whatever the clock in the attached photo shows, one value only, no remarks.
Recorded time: 8:10
